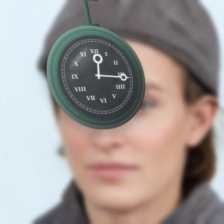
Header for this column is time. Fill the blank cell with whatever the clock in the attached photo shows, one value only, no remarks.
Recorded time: 12:16
